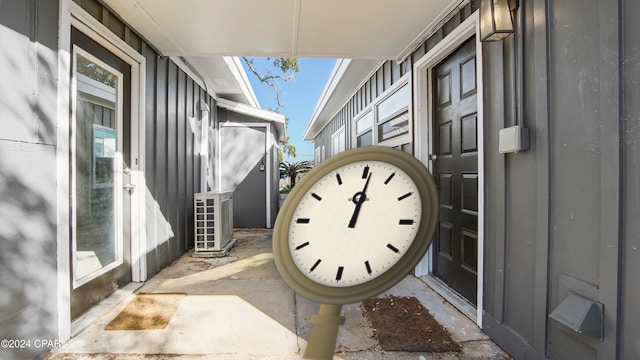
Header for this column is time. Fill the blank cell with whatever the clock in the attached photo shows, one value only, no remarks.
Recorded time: 12:01
